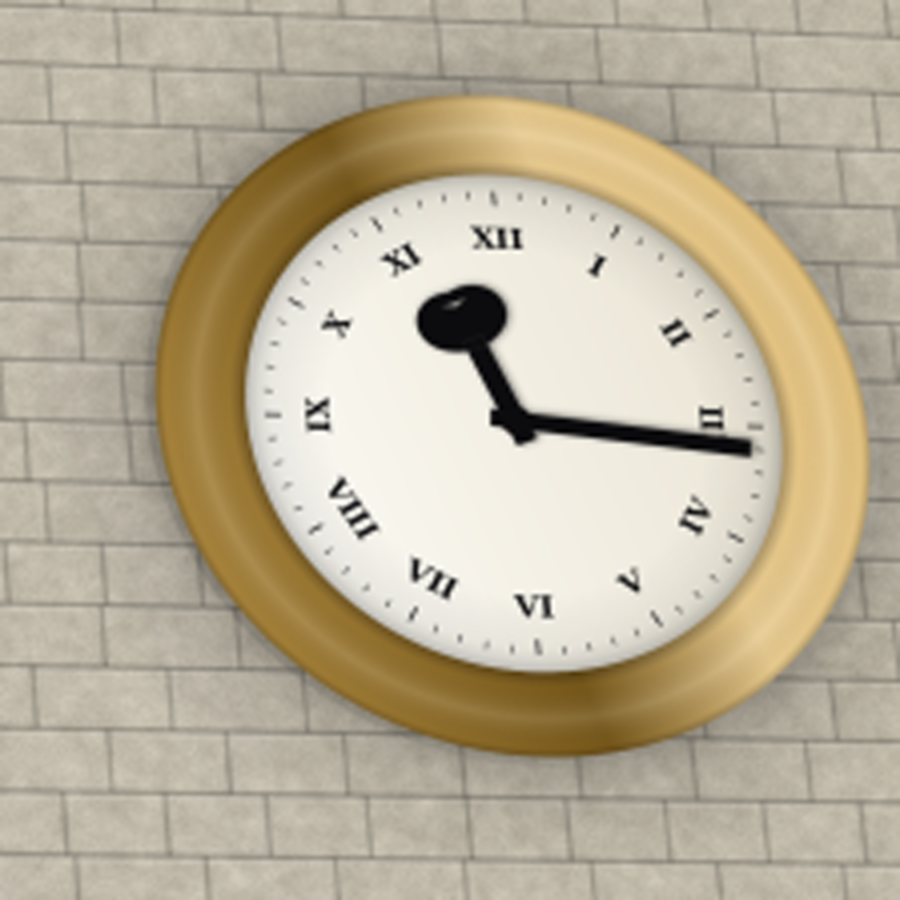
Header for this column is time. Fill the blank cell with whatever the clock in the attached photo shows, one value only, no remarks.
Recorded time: 11:16
